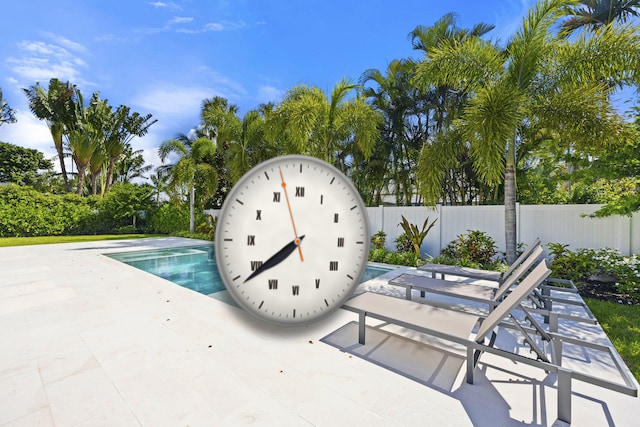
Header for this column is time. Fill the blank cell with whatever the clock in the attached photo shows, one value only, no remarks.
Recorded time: 7:38:57
